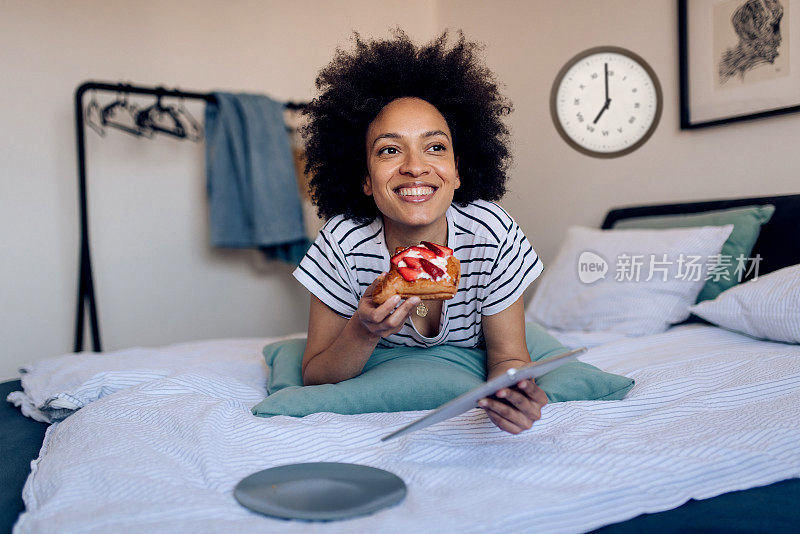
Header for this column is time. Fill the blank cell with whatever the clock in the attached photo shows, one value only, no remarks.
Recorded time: 6:59
